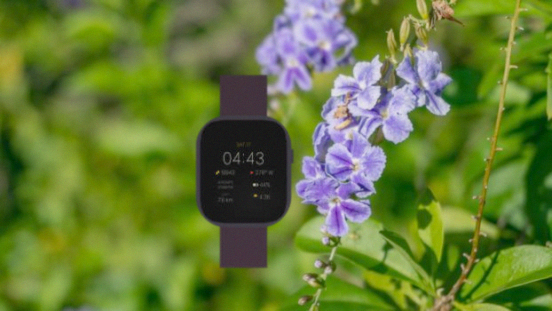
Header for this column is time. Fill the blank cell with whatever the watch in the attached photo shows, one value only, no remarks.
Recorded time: 4:43
